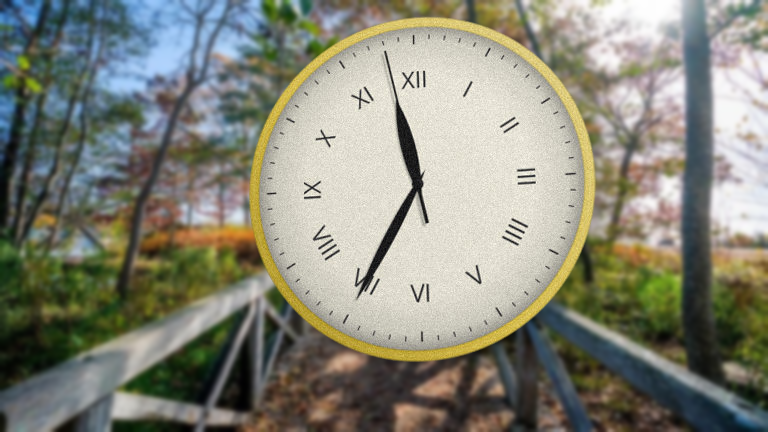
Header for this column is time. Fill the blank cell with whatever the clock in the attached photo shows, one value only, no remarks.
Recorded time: 11:34:58
